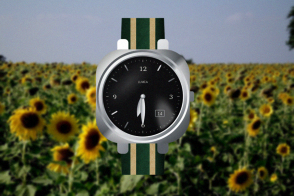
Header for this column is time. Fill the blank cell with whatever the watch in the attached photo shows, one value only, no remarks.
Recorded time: 6:30
